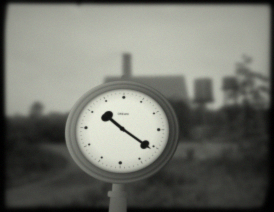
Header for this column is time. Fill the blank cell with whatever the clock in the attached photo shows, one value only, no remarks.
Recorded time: 10:21
